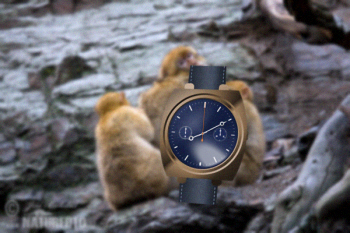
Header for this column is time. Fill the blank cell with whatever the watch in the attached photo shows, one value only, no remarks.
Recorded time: 8:10
